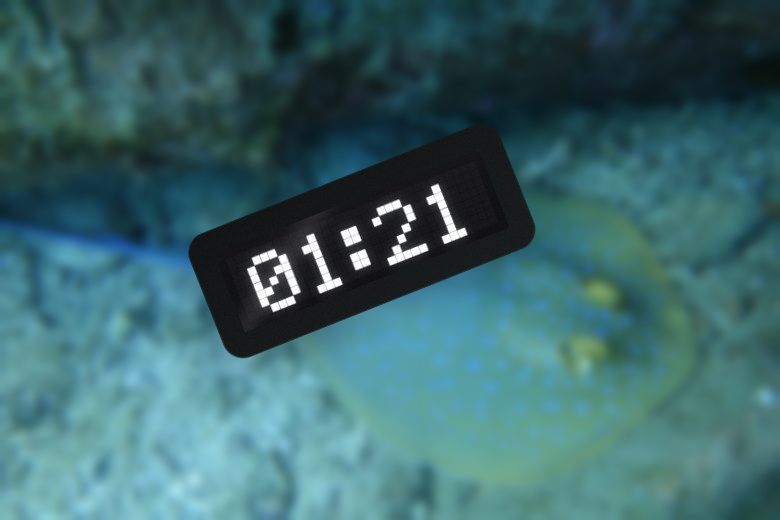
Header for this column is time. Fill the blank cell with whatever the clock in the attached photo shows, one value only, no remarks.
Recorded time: 1:21
